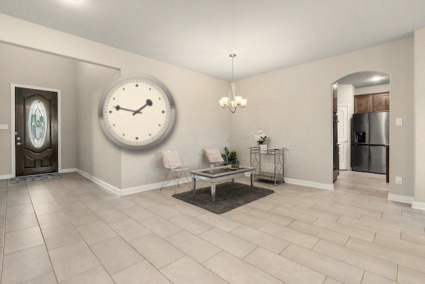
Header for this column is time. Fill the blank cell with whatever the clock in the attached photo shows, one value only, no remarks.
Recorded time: 1:47
